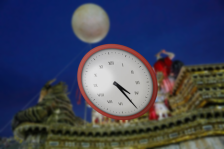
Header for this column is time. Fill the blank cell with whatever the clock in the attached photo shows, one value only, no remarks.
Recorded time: 4:25
